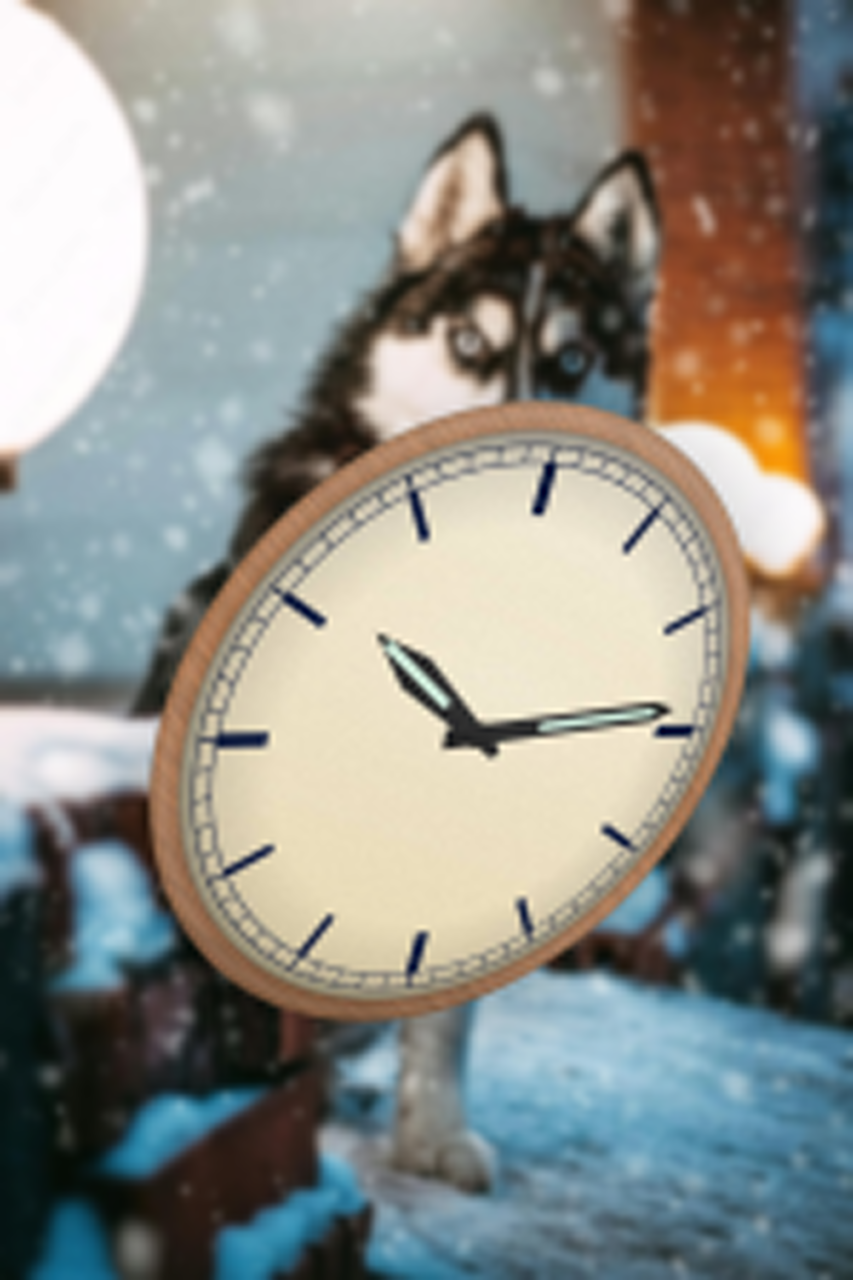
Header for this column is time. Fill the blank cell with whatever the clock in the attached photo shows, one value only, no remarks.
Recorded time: 10:14
